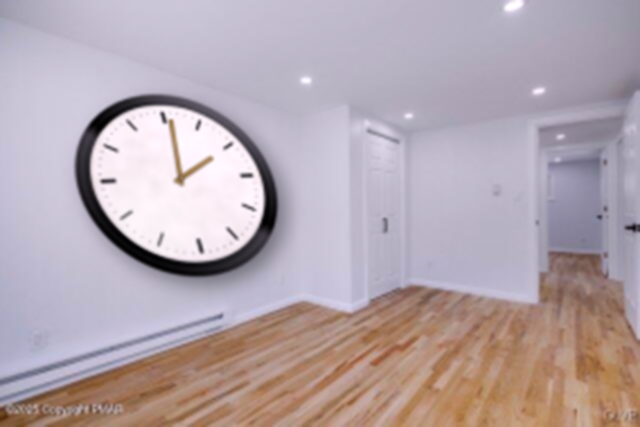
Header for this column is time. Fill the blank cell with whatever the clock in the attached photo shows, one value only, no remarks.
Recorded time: 2:01
